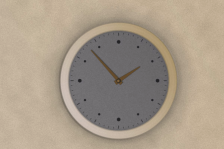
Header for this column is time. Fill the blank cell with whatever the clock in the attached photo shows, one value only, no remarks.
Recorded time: 1:53
